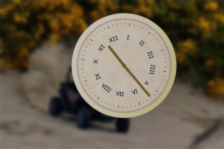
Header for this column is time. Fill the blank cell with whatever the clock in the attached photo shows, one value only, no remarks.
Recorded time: 11:27
